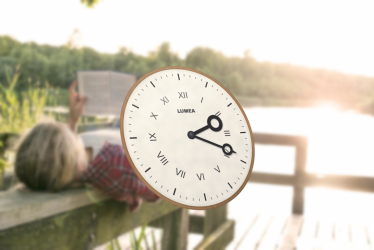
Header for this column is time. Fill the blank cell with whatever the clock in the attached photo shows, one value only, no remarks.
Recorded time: 2:19
